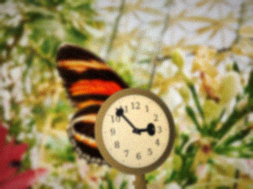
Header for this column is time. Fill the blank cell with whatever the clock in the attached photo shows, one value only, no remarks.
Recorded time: 2:53
